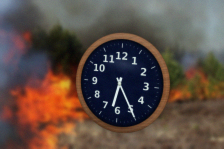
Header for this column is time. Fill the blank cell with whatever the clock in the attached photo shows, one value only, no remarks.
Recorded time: 6:25
